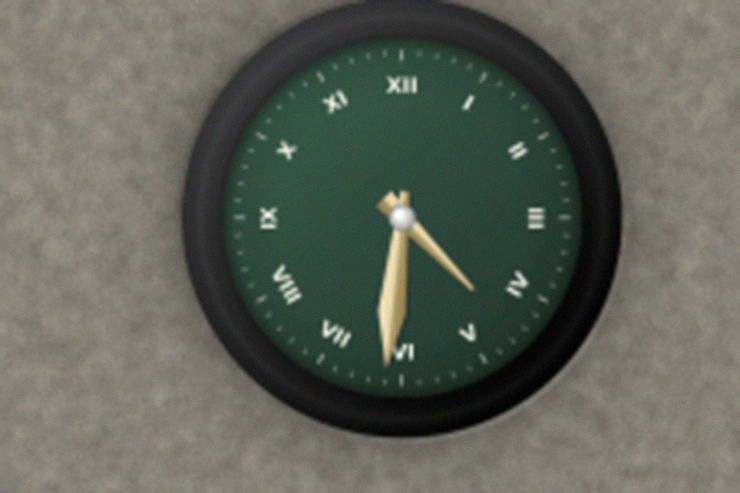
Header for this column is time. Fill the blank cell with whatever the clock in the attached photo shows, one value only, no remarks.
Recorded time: 4:31
